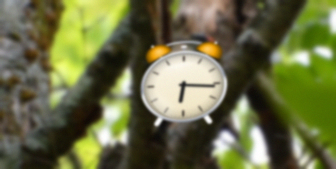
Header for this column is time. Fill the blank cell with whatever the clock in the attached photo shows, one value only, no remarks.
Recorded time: 6:16
